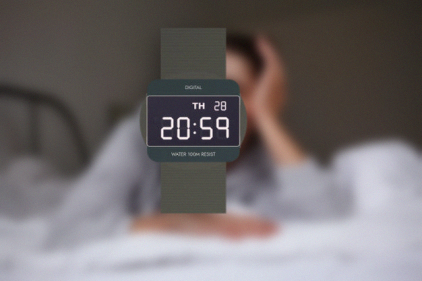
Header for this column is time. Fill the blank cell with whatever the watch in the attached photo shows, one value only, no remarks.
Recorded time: 20:59
